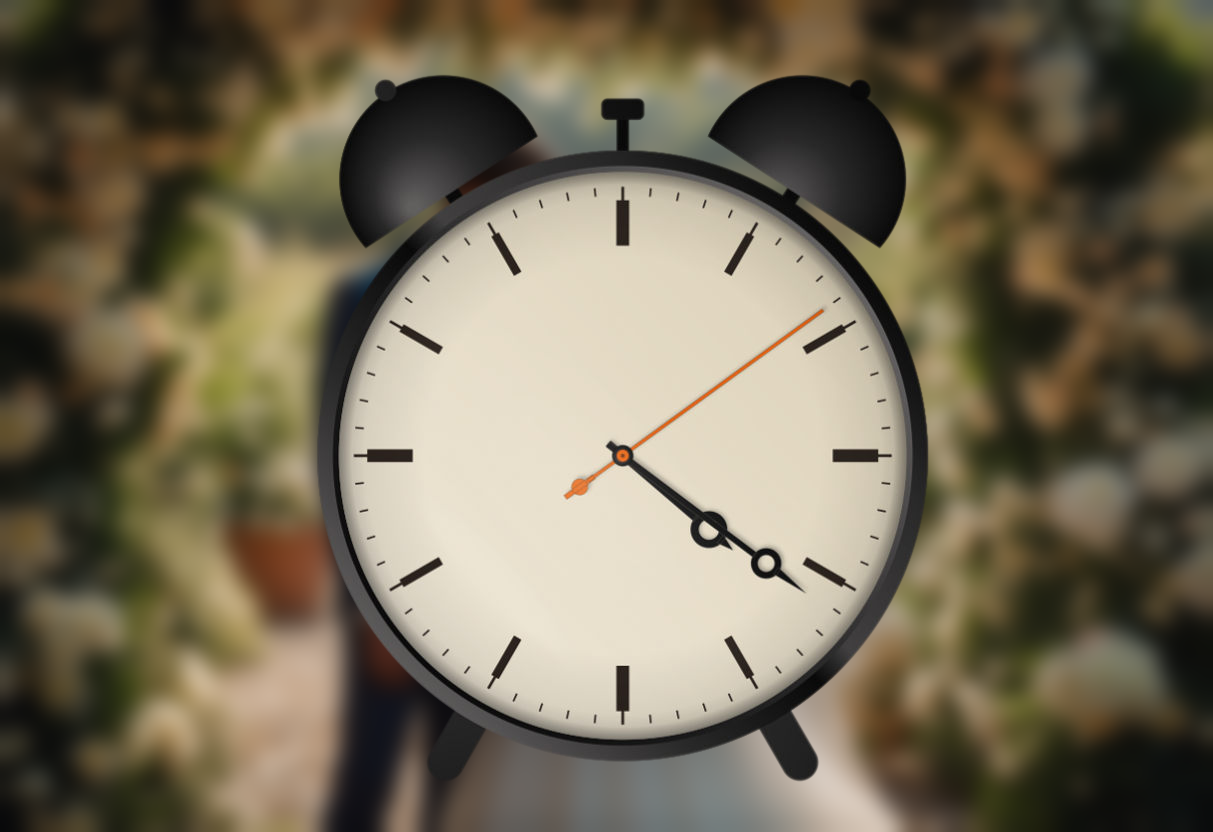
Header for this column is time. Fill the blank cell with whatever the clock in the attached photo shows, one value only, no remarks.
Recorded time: 4:21:09
